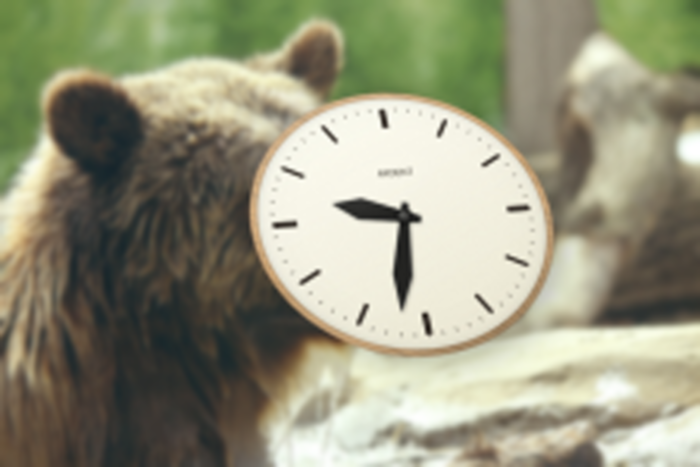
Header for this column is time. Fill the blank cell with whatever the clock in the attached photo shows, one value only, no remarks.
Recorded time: 9:32
